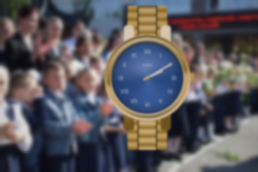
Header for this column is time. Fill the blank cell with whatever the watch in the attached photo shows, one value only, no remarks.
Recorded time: 2:10
